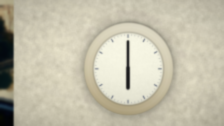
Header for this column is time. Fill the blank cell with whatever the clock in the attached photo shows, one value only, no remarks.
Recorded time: 6:00
